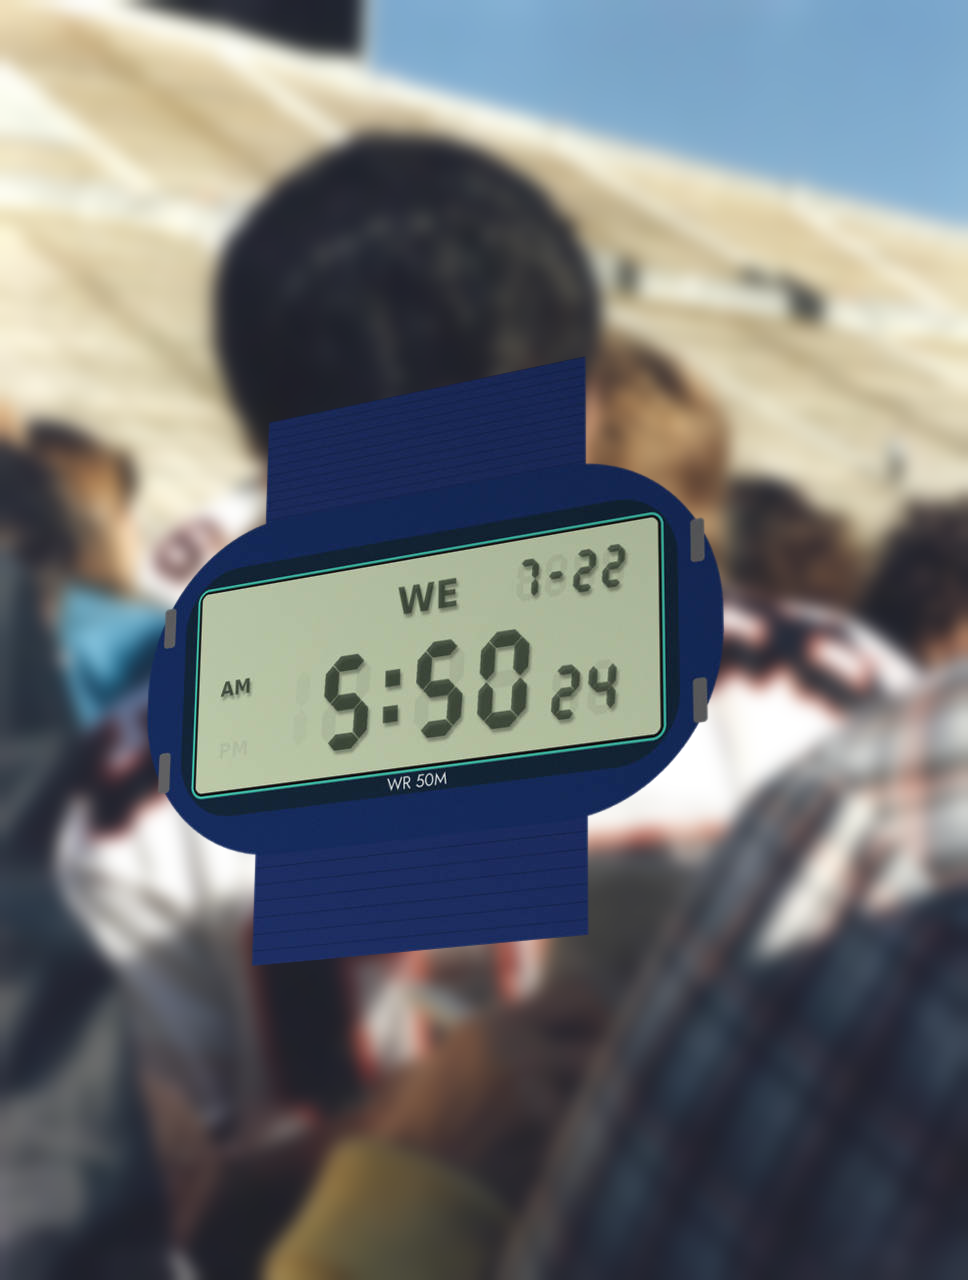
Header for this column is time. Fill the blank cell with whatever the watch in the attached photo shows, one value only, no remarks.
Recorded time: 5:50:24
